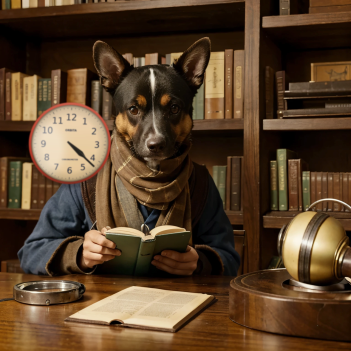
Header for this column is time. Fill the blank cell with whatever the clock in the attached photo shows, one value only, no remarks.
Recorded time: 4:22
